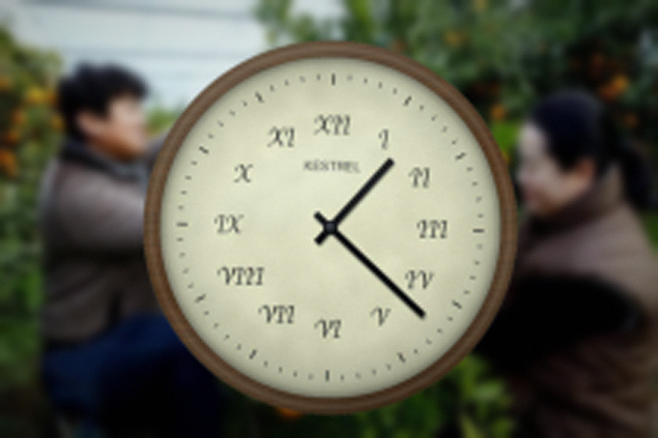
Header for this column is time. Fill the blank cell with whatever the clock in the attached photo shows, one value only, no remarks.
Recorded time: 1:22
